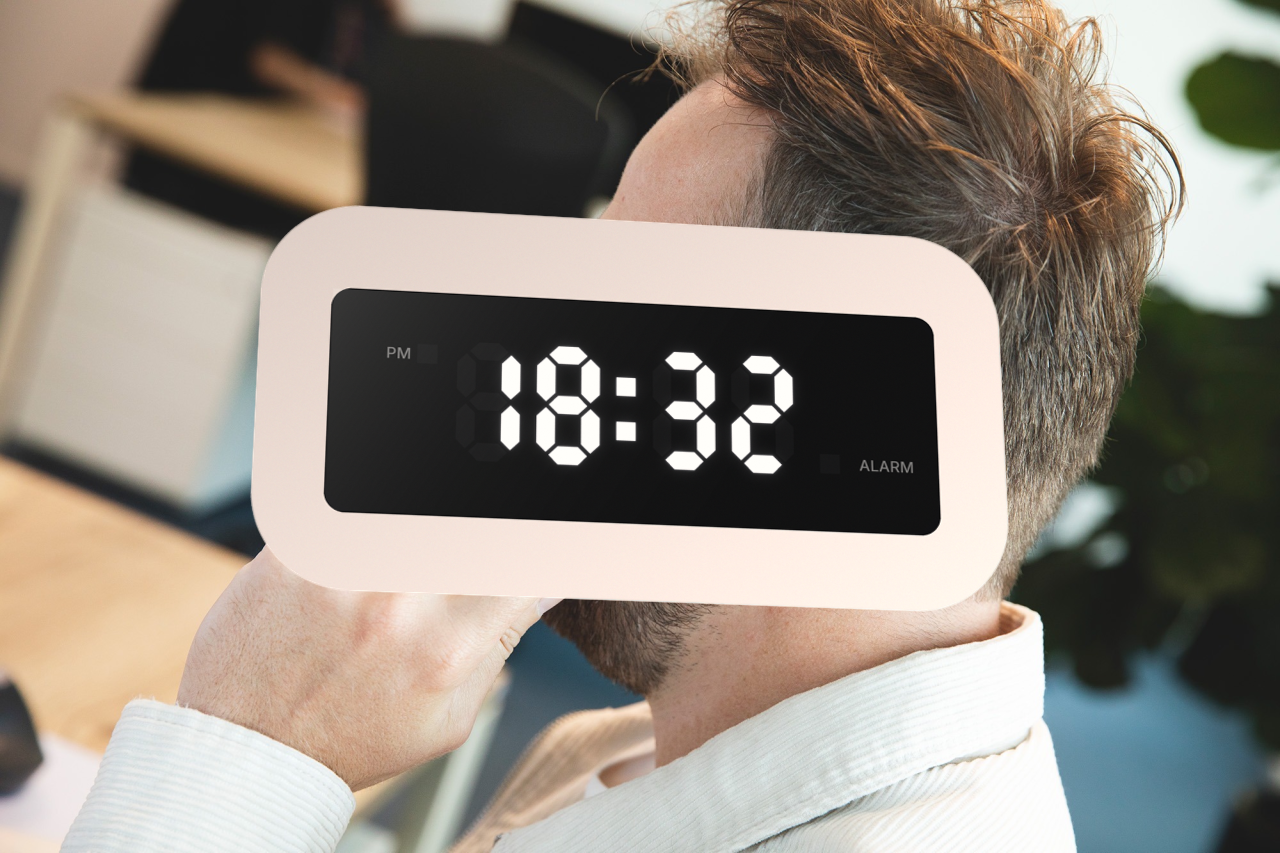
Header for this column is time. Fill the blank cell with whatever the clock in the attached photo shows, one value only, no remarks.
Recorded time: 18:32
